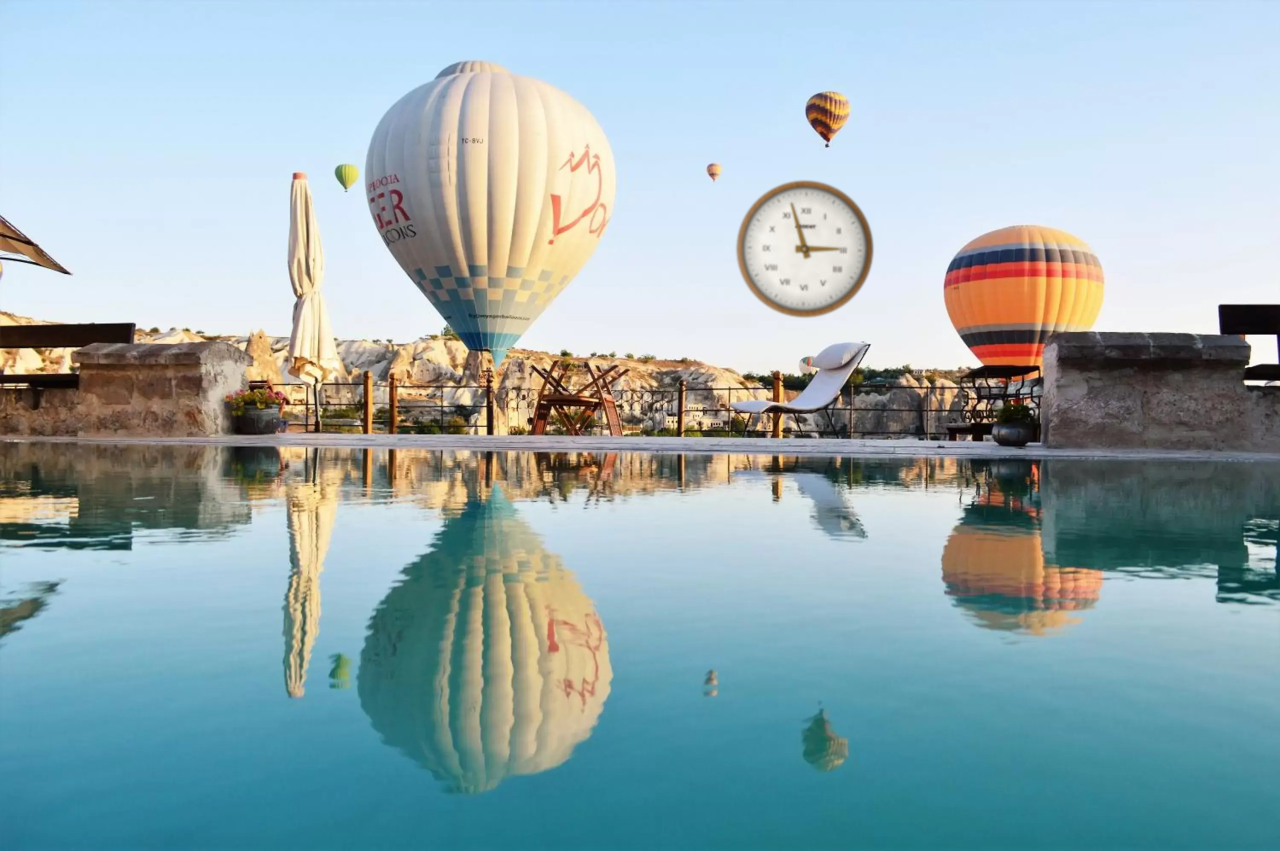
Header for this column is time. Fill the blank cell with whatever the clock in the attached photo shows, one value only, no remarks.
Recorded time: 2:57
